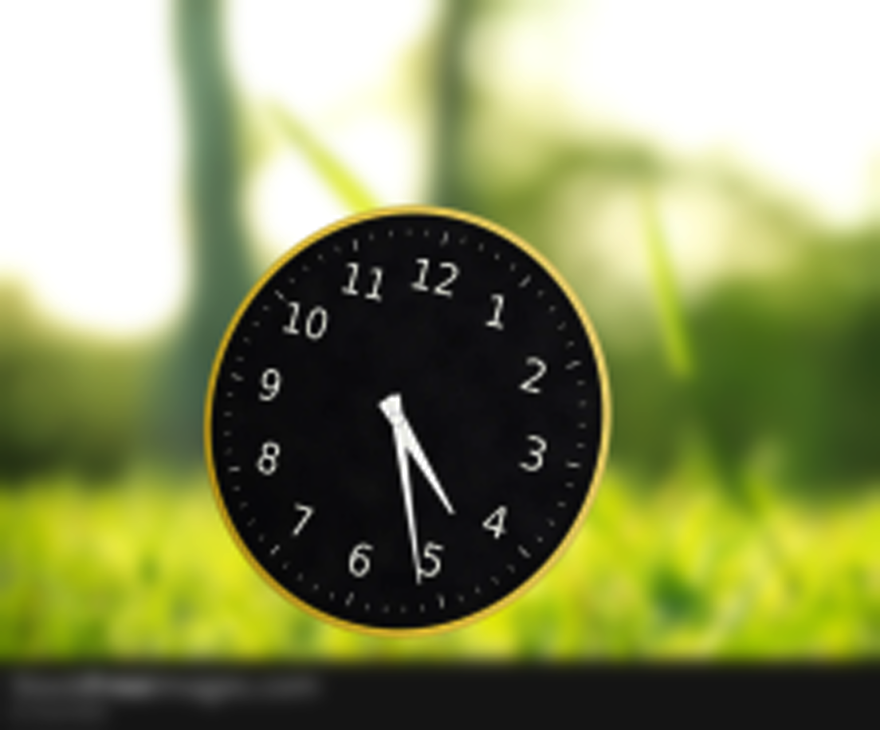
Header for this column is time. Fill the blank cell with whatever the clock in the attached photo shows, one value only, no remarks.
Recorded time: 4:26
